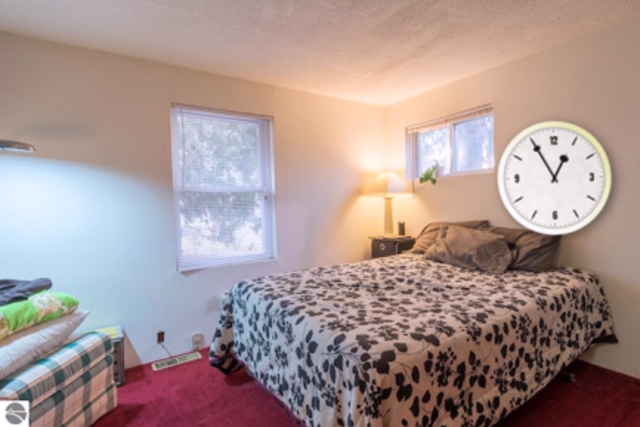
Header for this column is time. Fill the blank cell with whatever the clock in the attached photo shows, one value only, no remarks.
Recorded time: 12:55
